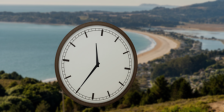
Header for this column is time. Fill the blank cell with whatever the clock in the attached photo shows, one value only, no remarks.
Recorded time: 11:35
